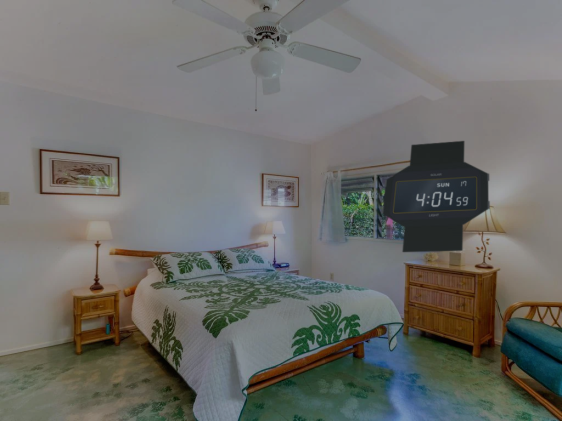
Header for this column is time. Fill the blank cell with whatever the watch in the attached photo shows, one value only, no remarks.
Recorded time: 4:04:59
